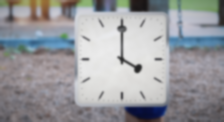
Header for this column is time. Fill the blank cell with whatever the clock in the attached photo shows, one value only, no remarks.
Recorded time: 4:00
